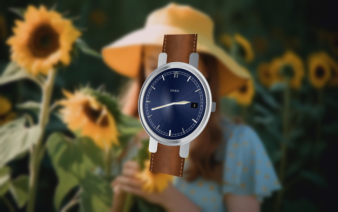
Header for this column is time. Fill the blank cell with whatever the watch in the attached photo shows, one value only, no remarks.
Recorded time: 2:42
